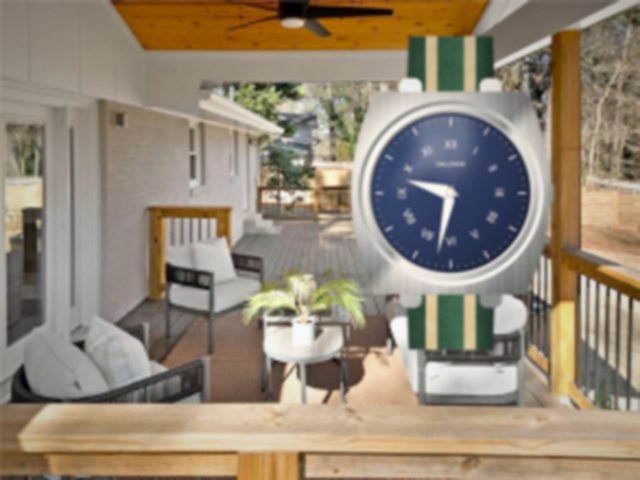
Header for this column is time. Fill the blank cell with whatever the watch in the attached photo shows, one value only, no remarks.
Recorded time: 9:32
